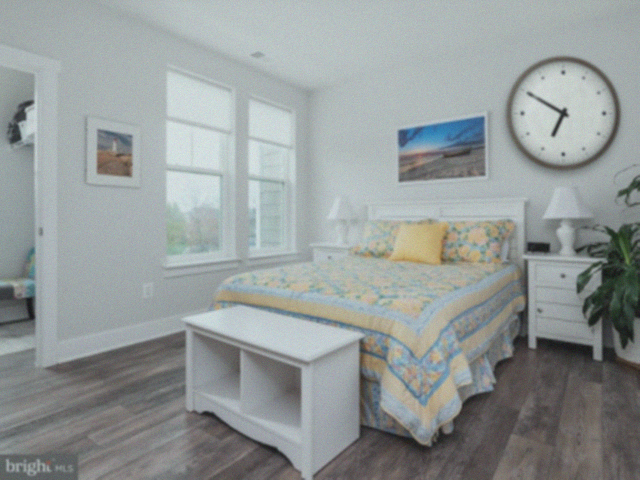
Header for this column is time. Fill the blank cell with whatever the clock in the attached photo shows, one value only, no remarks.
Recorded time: 6:50
